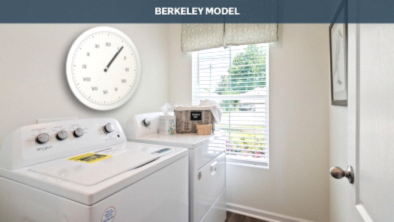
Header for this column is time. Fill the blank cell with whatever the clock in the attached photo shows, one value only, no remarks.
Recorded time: 1:06
